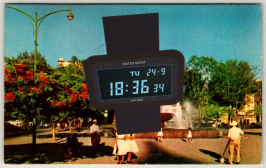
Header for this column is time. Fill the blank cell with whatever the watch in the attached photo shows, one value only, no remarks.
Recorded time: 18:36:34
